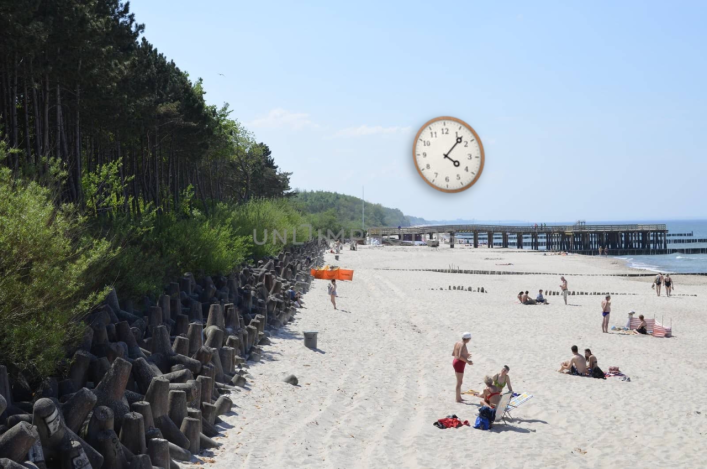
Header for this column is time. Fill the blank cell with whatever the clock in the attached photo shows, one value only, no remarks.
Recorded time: 4:07
